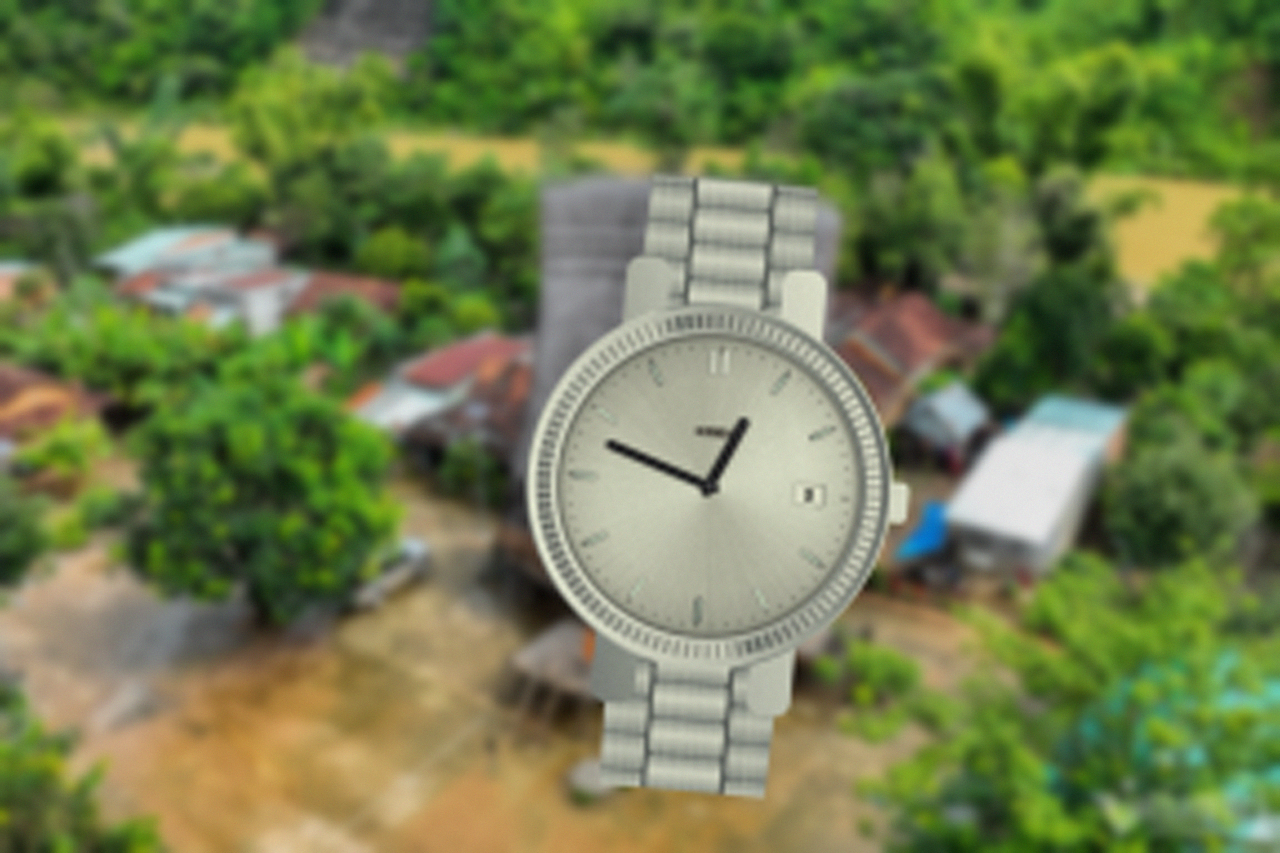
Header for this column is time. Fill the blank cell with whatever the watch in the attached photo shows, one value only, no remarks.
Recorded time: 12:48
